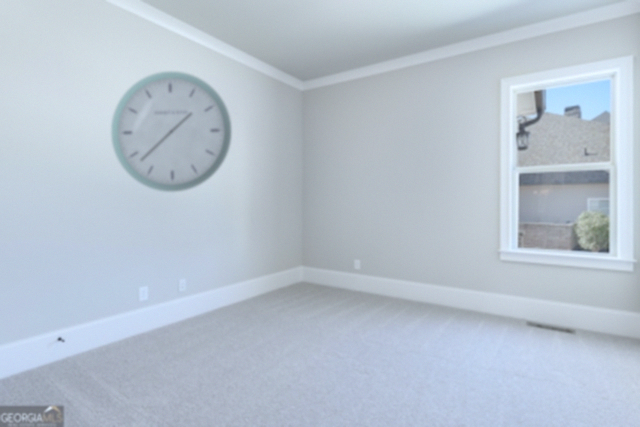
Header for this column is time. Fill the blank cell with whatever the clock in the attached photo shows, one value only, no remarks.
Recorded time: 1:38
